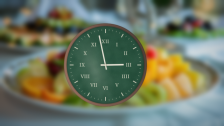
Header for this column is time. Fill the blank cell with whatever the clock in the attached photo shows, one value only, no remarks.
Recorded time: 2:58
